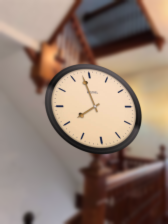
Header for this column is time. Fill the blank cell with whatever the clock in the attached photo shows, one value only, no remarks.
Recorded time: 7:58
